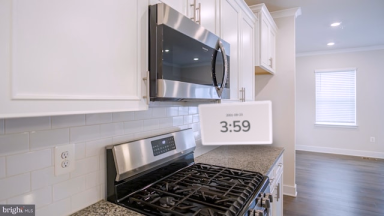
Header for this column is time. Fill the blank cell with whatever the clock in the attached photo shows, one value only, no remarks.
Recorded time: 3:59
